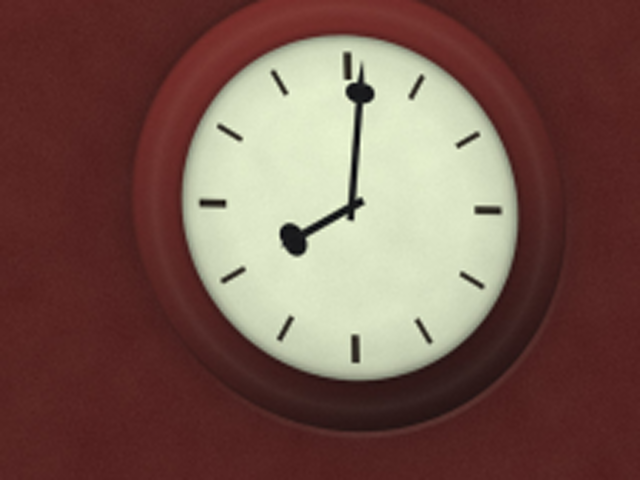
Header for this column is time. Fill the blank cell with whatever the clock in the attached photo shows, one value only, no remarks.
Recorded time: 8:01
